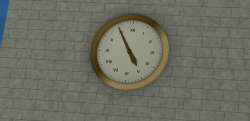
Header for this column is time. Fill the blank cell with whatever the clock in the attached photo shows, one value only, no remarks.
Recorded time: 4:55
